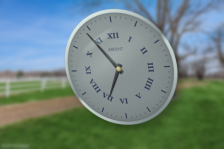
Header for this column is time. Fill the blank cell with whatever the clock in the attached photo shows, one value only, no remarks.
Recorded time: 6:54
